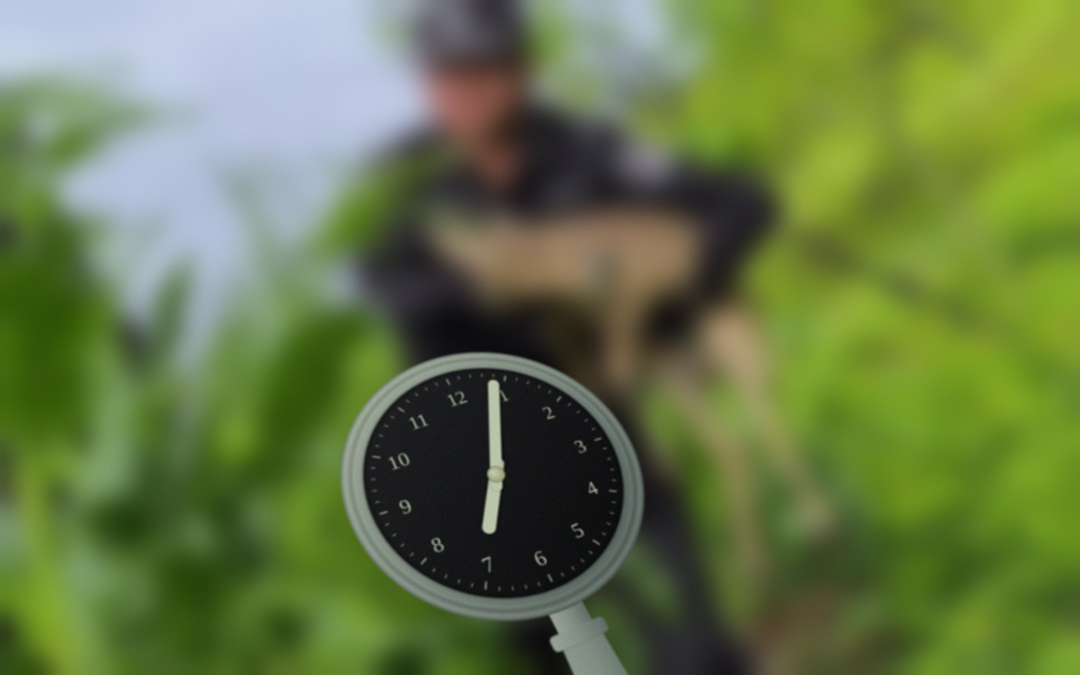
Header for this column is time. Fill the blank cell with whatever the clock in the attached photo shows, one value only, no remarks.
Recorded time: 7:04
